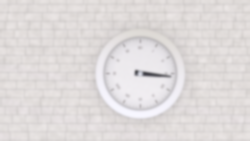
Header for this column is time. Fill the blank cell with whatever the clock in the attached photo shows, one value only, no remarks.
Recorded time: 3:16
